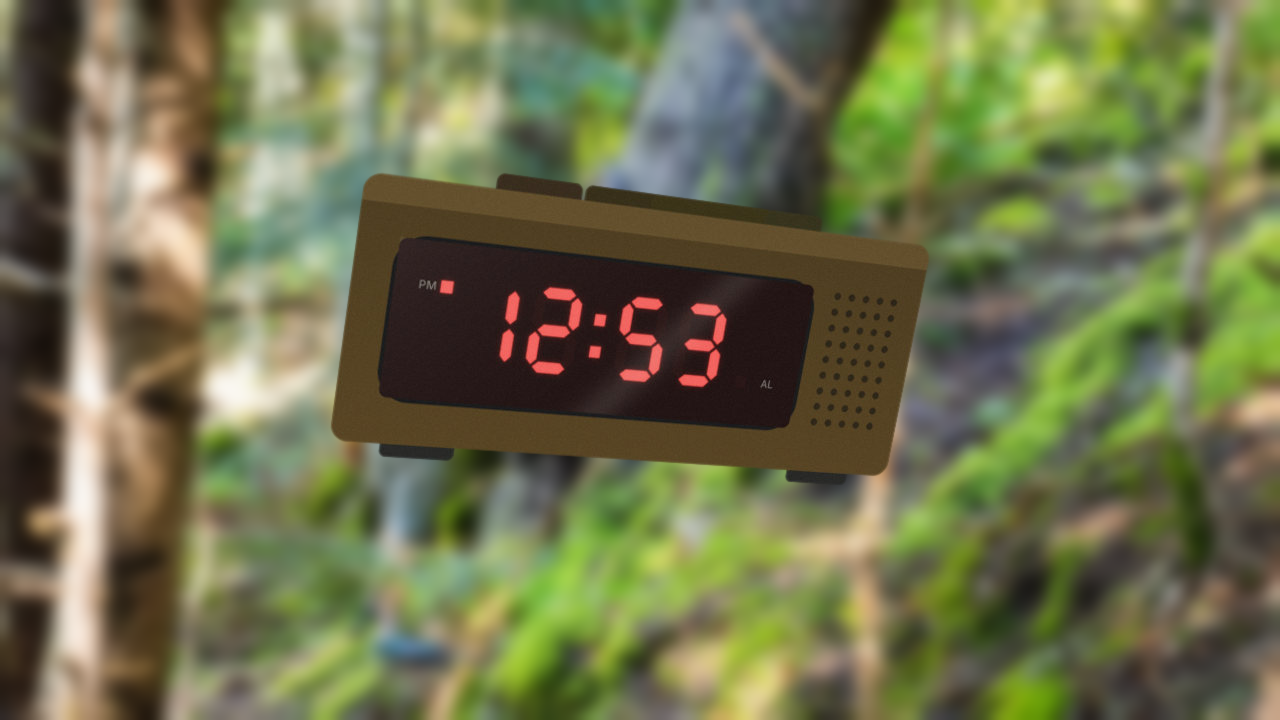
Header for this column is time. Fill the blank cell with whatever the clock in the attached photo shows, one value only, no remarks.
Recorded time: 12:53
